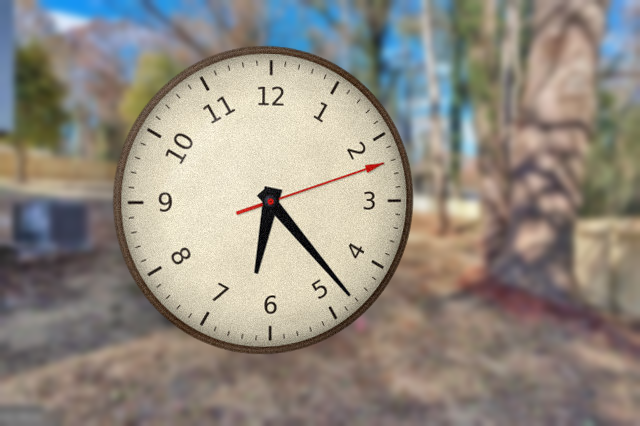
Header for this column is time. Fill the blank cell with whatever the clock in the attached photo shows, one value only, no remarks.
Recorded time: 6:23:12
